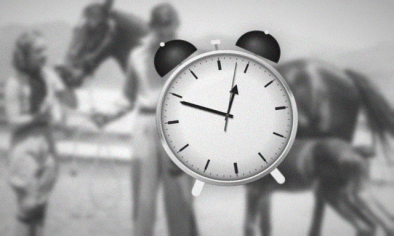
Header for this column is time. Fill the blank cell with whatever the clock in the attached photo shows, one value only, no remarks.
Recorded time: 12:49:03
